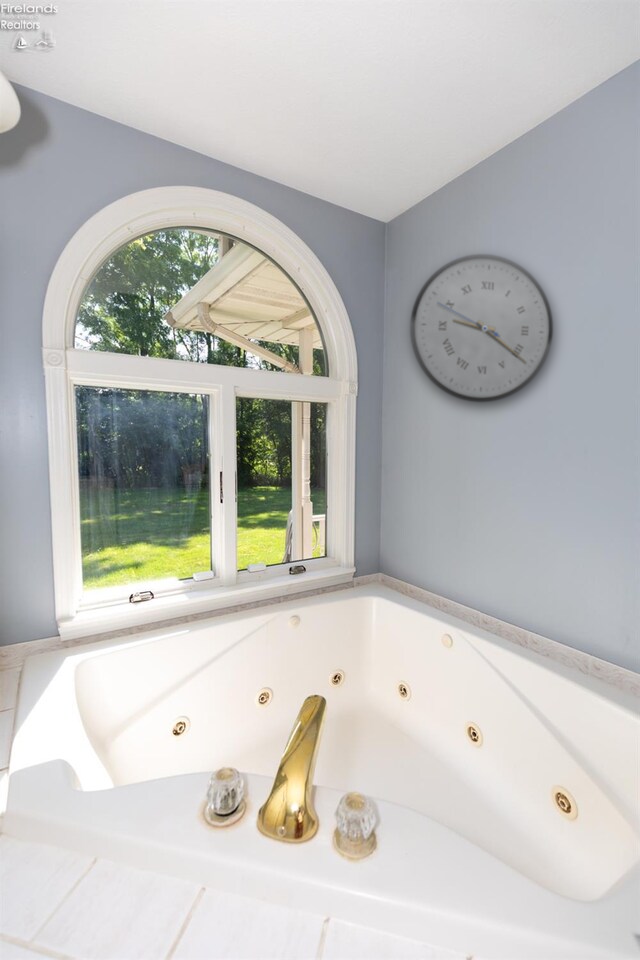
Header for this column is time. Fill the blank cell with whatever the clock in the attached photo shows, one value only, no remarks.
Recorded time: 9:20:49
